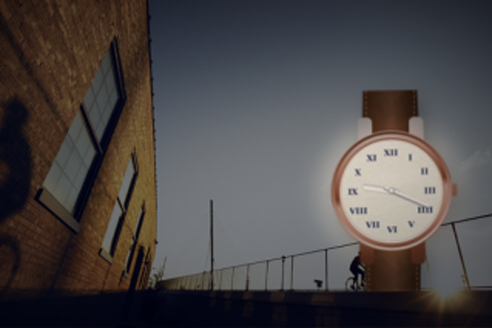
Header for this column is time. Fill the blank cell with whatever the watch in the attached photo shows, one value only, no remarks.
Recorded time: 9:19
